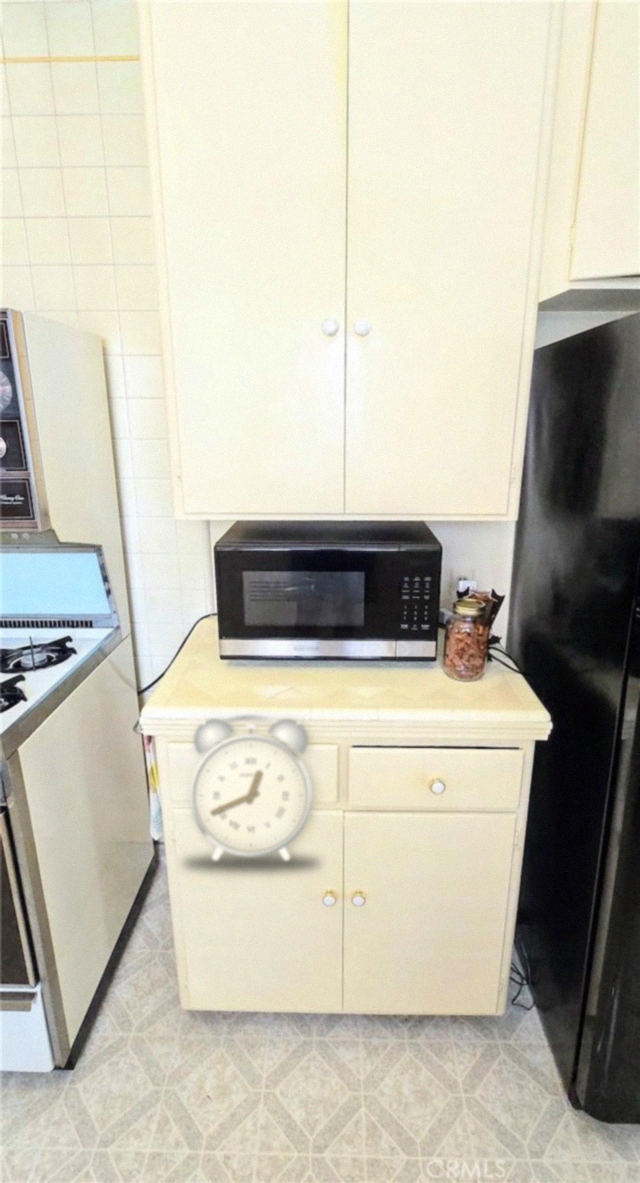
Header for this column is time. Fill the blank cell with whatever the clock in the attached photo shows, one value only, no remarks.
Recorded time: 12:41
